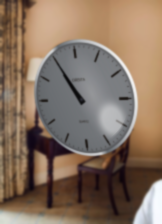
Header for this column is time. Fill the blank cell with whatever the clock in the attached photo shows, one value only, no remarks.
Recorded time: 10:55
